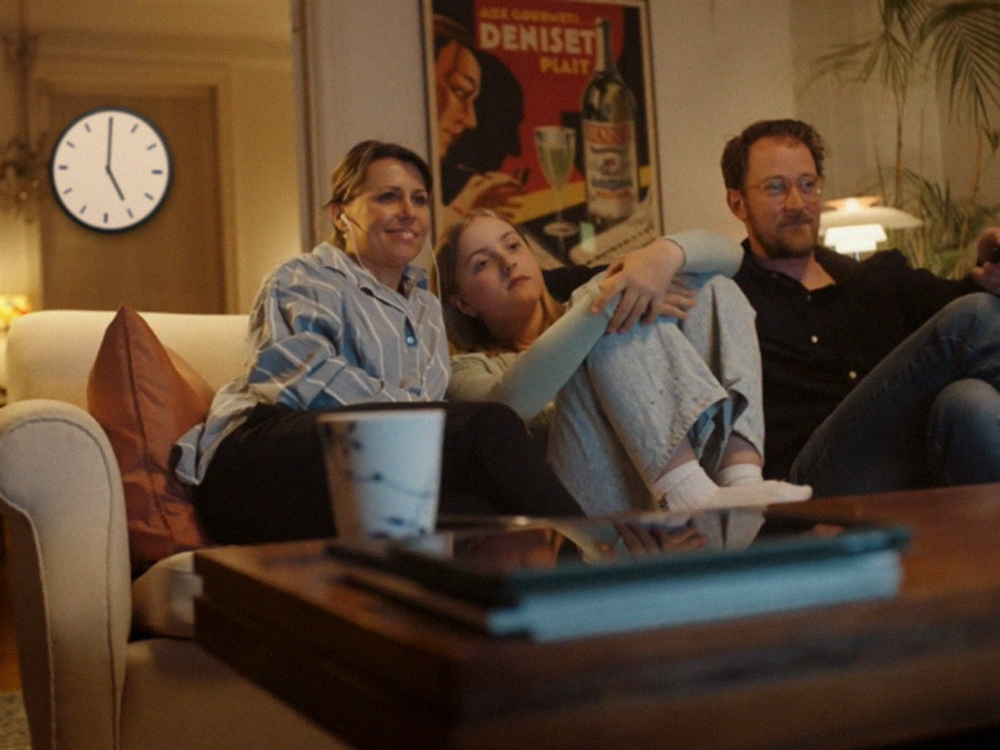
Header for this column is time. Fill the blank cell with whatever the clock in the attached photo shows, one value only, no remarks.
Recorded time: 5:00
